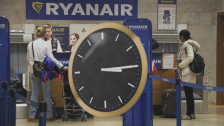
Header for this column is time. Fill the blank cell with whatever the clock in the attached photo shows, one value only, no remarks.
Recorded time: 3:15
